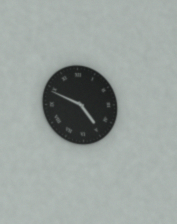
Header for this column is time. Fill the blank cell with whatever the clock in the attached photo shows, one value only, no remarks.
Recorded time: 4:49
